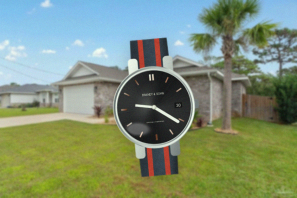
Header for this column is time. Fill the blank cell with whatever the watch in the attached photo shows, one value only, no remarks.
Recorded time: 9:21
